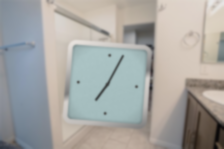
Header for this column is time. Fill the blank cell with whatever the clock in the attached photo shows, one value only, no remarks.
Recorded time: 7:04
